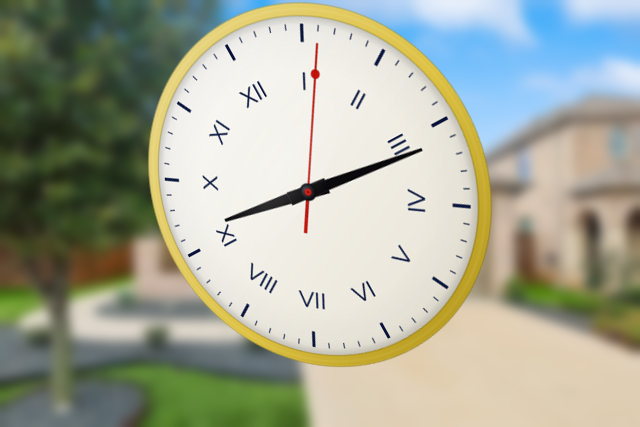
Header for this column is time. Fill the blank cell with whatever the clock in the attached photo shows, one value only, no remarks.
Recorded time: 9:16:06
